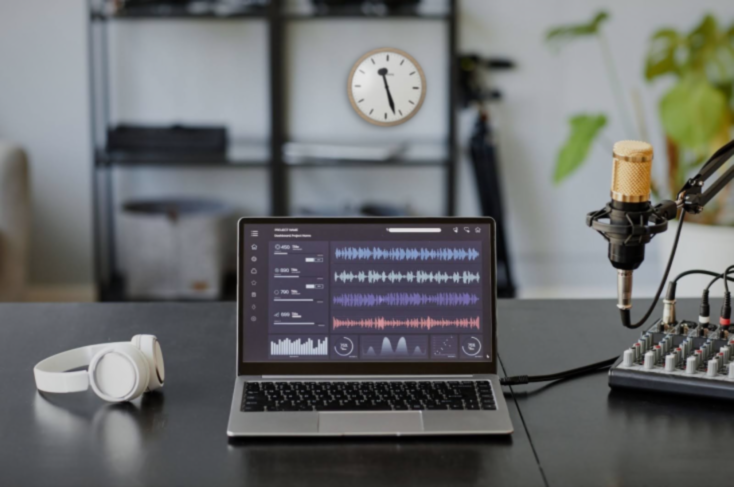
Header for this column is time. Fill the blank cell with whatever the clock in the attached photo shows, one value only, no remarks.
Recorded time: 11:27
